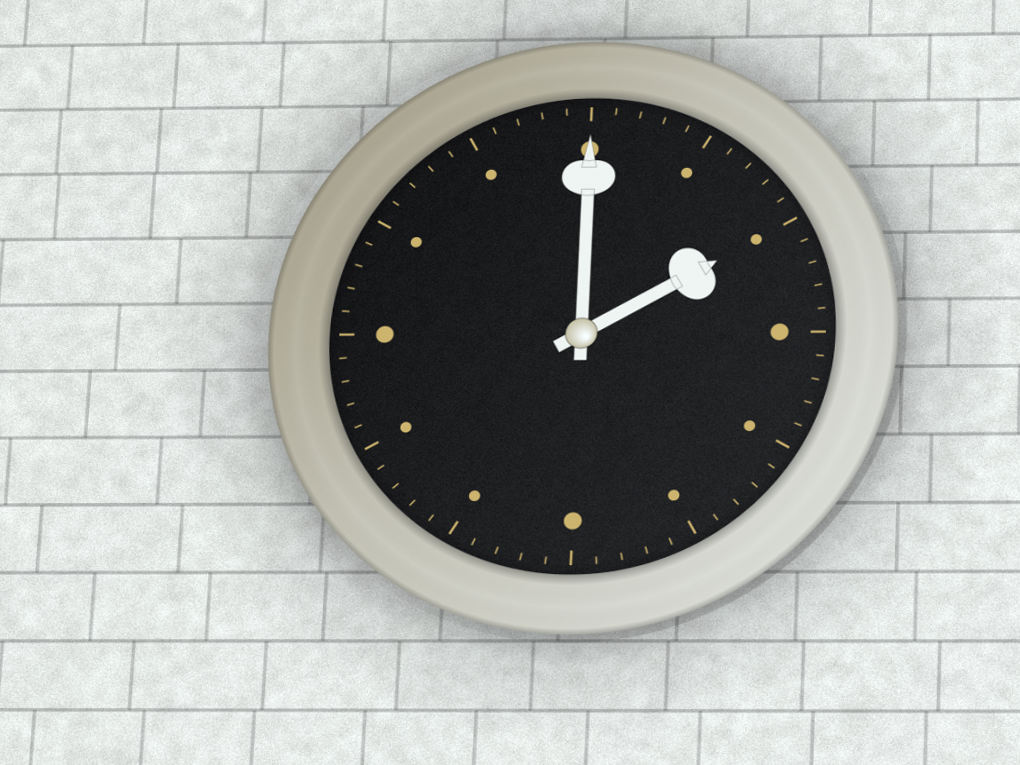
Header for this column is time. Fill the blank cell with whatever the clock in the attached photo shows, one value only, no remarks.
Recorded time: 2:00
